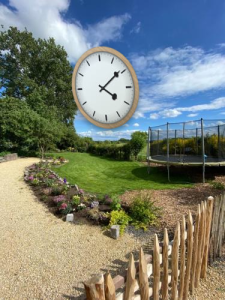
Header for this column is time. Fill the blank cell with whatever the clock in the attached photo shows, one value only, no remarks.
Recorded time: 4:09
